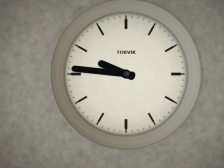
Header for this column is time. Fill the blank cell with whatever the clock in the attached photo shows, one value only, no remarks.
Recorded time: 9:46
